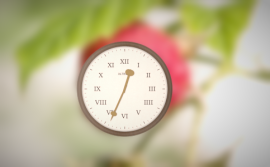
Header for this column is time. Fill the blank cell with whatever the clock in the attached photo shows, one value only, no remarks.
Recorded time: 12:34
